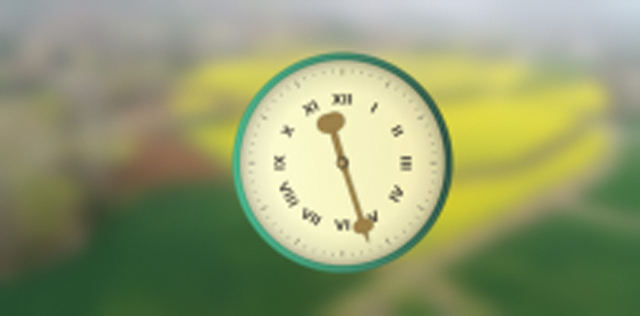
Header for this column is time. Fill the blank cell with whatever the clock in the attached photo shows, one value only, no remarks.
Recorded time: 11:27
